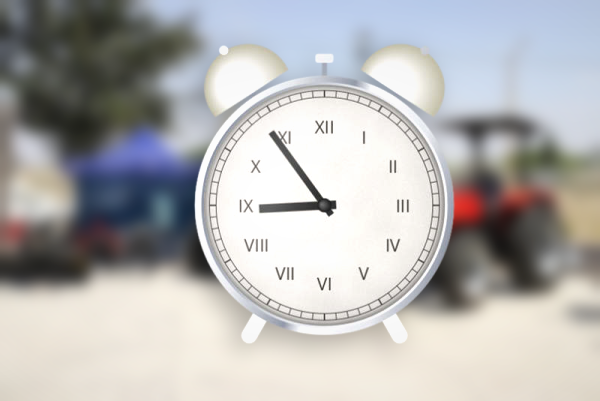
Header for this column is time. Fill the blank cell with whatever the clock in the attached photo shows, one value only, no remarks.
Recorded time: 8:54
